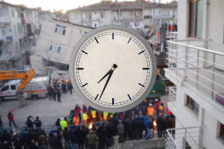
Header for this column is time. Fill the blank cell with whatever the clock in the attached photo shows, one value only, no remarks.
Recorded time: 7:34
